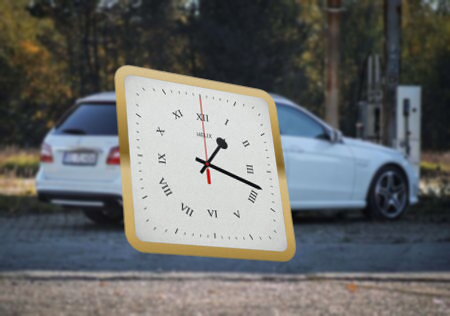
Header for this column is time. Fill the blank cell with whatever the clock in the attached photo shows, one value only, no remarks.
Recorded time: 1:18:00
